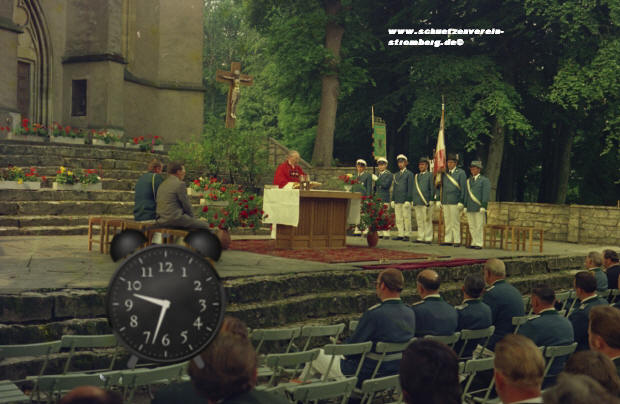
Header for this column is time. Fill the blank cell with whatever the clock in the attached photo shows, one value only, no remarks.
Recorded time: 9:33
